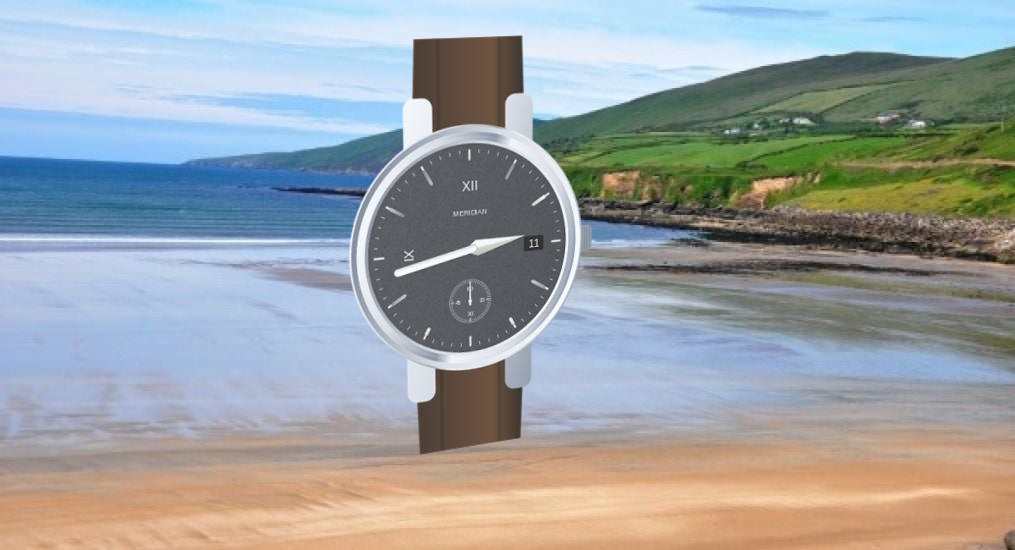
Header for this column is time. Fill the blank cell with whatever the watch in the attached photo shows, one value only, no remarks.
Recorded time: 2:43
